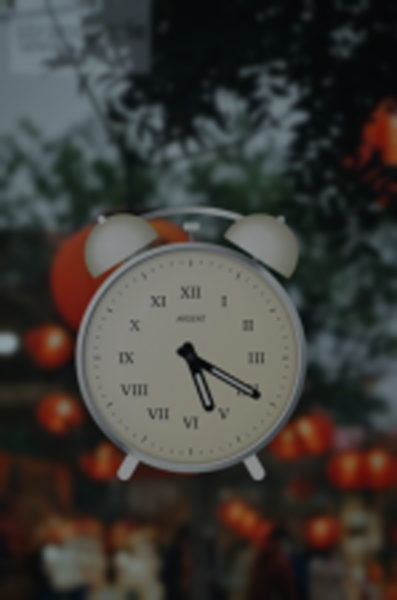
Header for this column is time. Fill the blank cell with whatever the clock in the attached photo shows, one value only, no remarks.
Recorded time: 5:20
